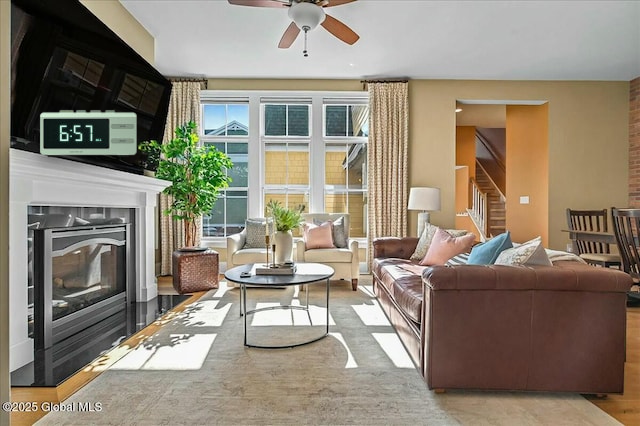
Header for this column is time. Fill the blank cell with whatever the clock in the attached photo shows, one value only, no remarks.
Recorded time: 6:57
